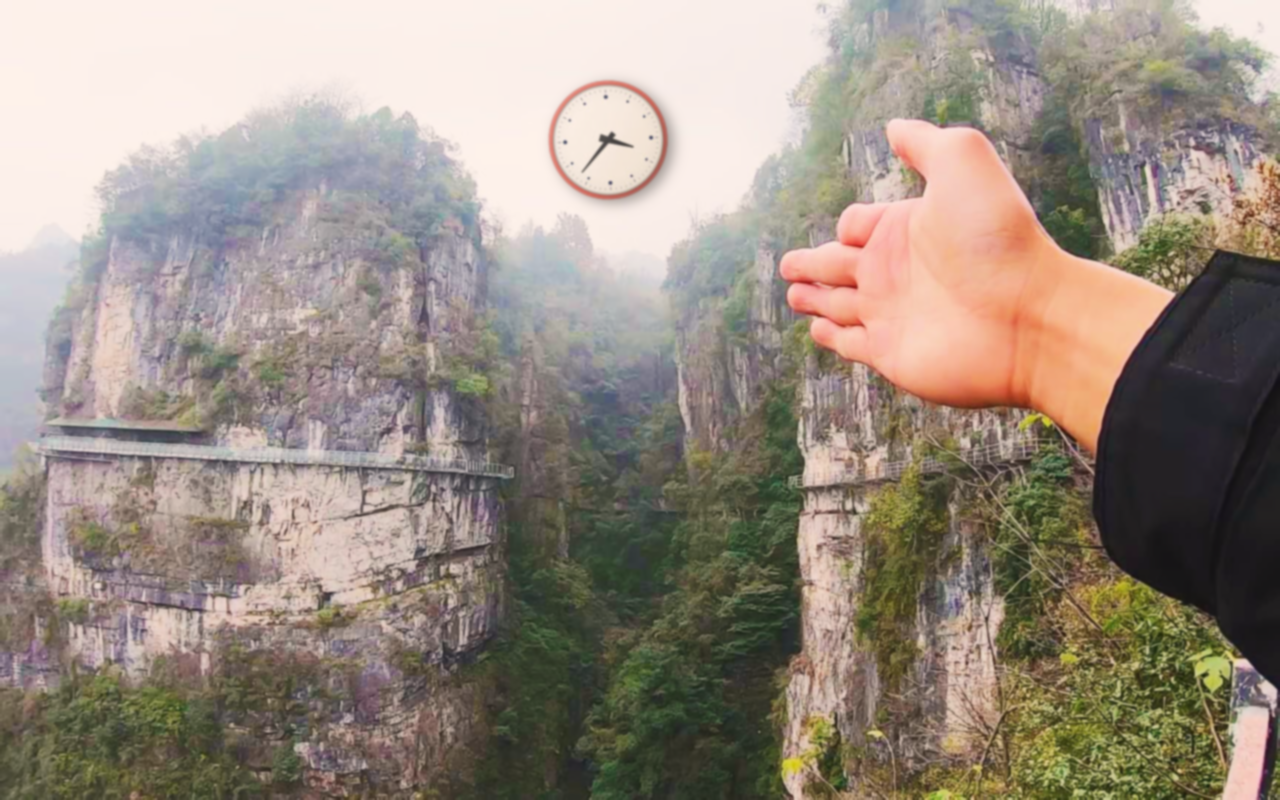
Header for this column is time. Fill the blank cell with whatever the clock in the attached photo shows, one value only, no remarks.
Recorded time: 3:37
